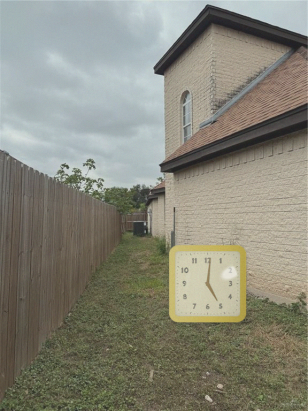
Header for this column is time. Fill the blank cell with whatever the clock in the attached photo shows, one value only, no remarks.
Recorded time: 5:01
